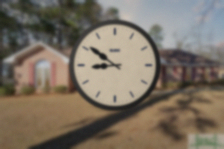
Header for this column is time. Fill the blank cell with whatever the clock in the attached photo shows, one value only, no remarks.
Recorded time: 8:51
